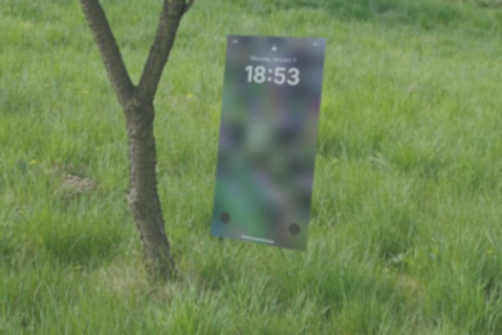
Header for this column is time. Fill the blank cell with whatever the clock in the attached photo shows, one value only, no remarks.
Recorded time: 18:53
